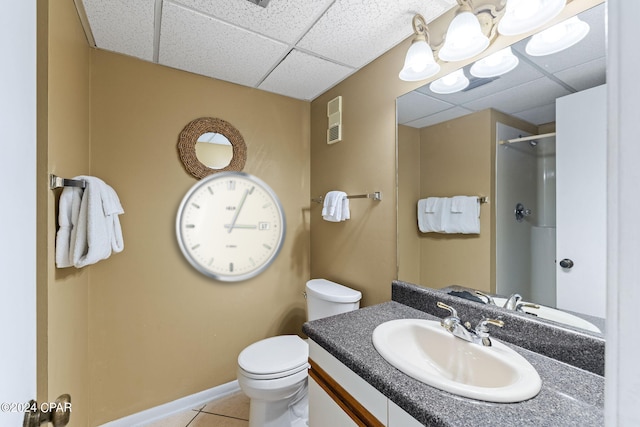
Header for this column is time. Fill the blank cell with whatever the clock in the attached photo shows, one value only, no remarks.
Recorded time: 3:04
